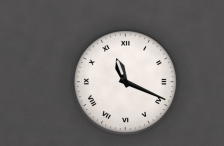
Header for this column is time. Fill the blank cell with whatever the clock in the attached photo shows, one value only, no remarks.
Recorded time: 11:19
